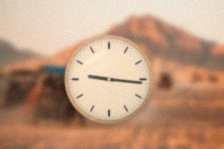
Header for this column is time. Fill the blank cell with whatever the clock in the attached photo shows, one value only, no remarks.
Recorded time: 9:16
